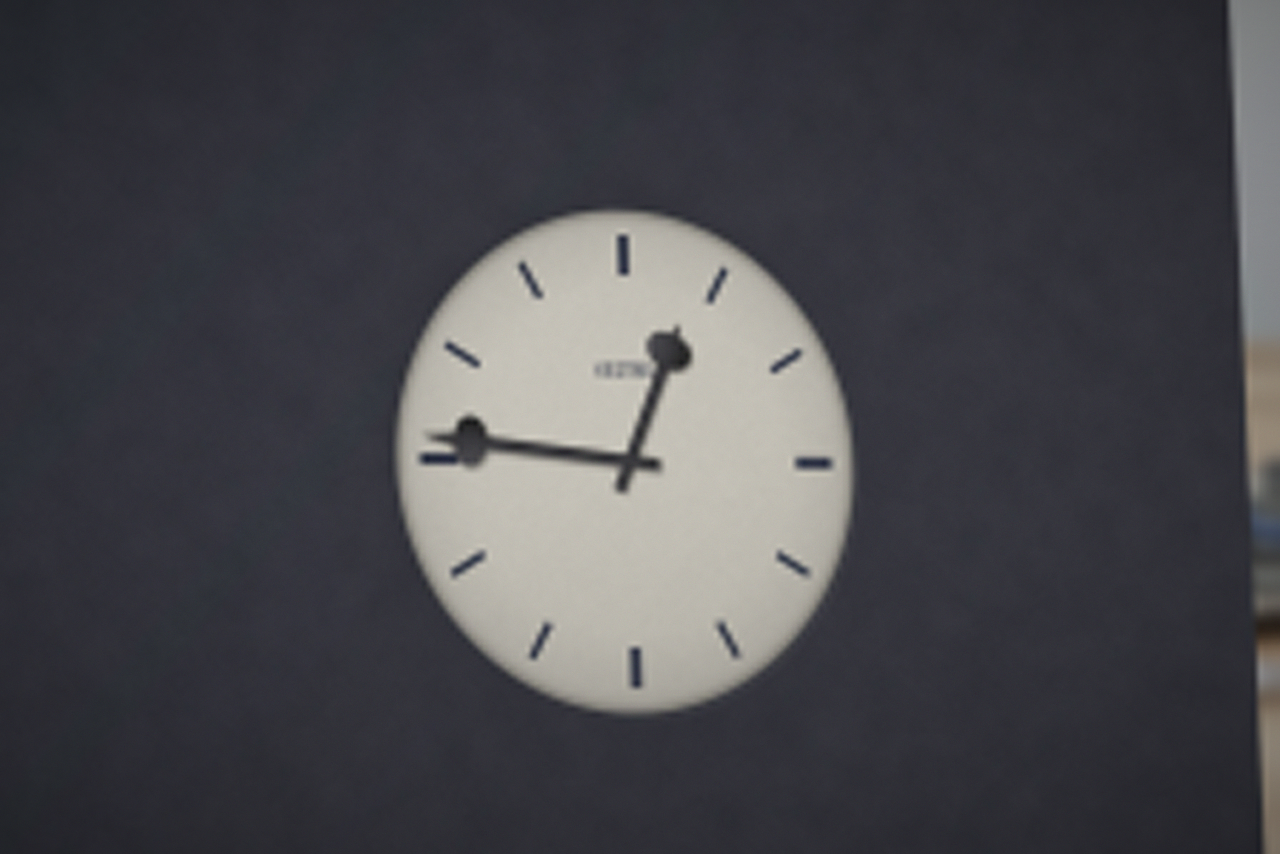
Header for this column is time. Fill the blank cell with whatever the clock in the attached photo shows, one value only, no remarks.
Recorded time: 12:46
